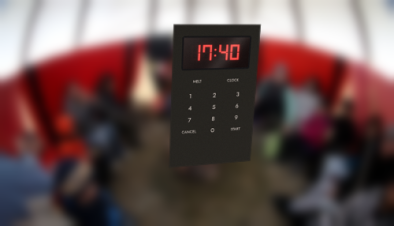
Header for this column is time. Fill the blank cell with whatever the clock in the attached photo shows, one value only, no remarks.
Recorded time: 17:40
